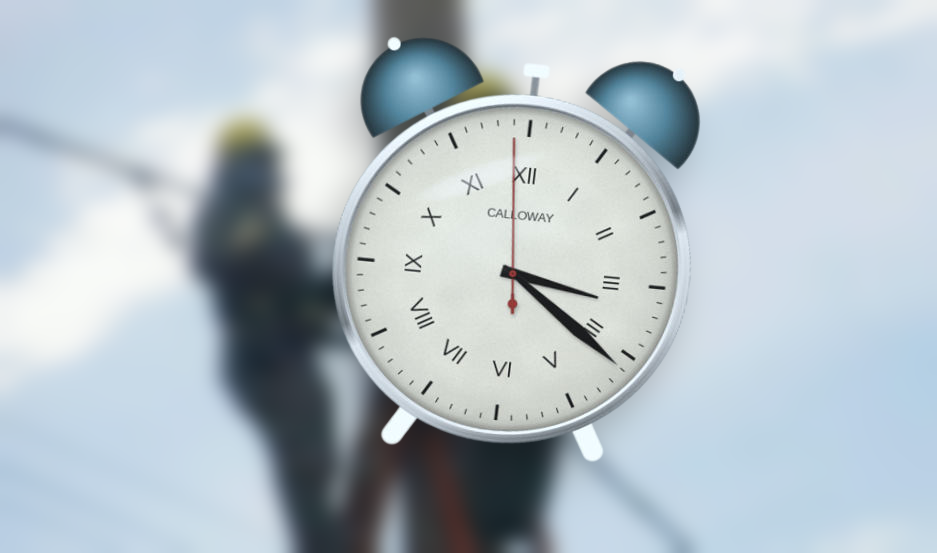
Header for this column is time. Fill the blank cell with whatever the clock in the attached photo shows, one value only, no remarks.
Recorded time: 3:20:59
